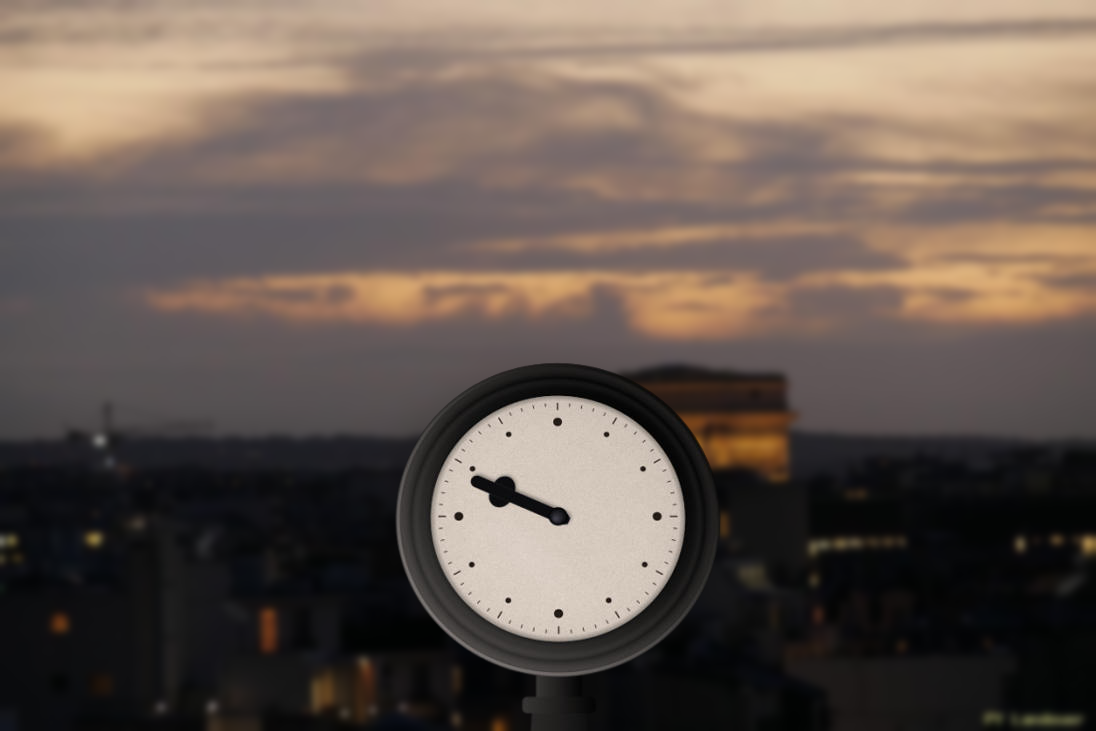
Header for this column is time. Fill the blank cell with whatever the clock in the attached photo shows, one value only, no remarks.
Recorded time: 9:49
